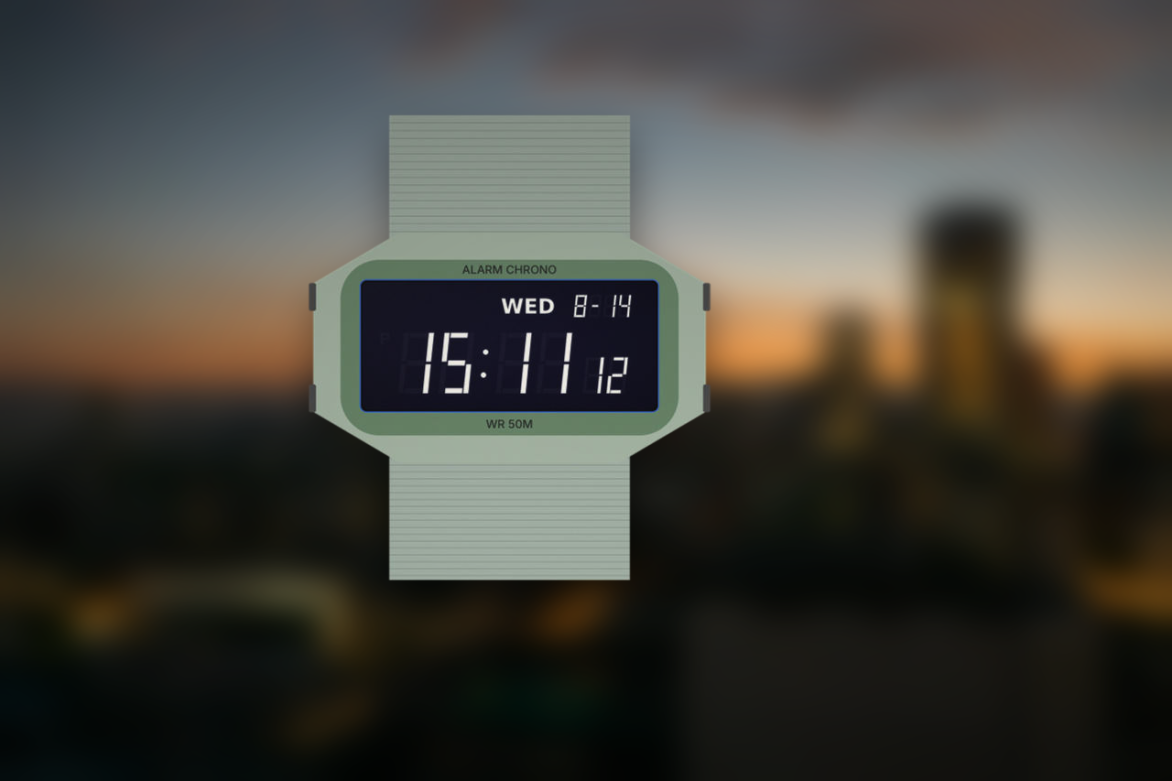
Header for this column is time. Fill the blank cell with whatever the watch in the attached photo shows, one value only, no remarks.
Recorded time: 15:11:12
